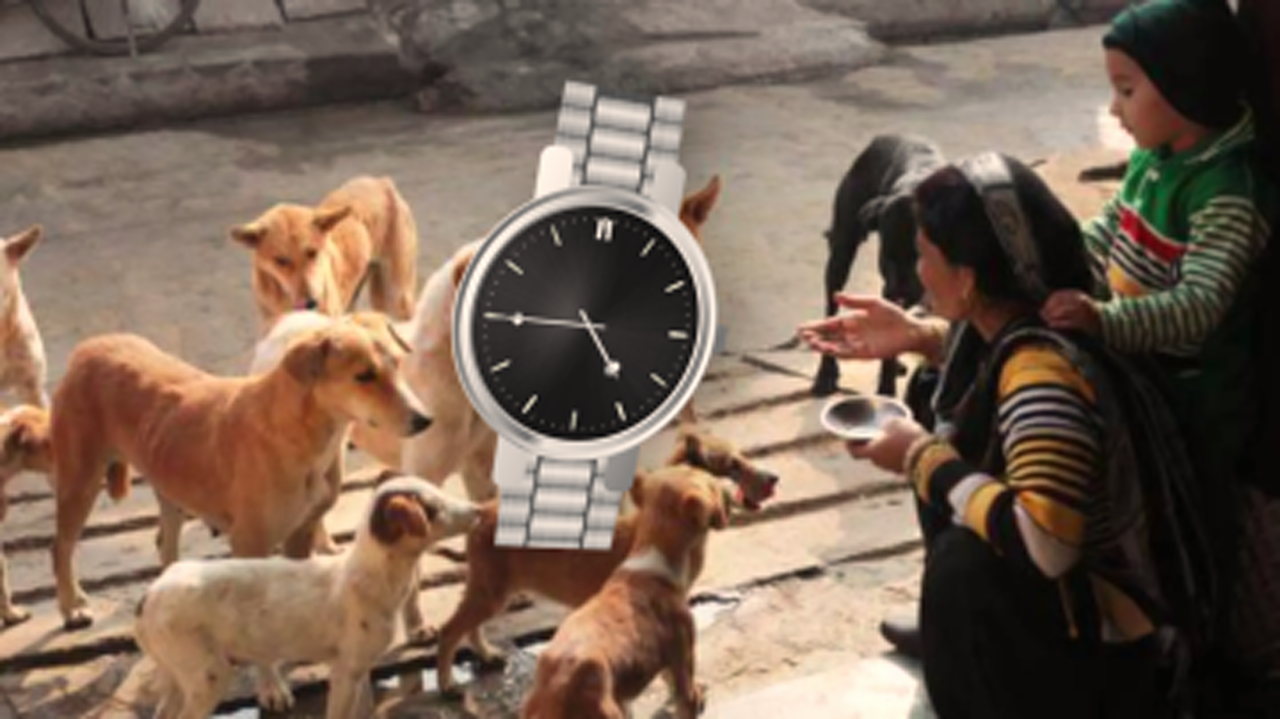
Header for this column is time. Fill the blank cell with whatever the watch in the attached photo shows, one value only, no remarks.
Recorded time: 4:45
